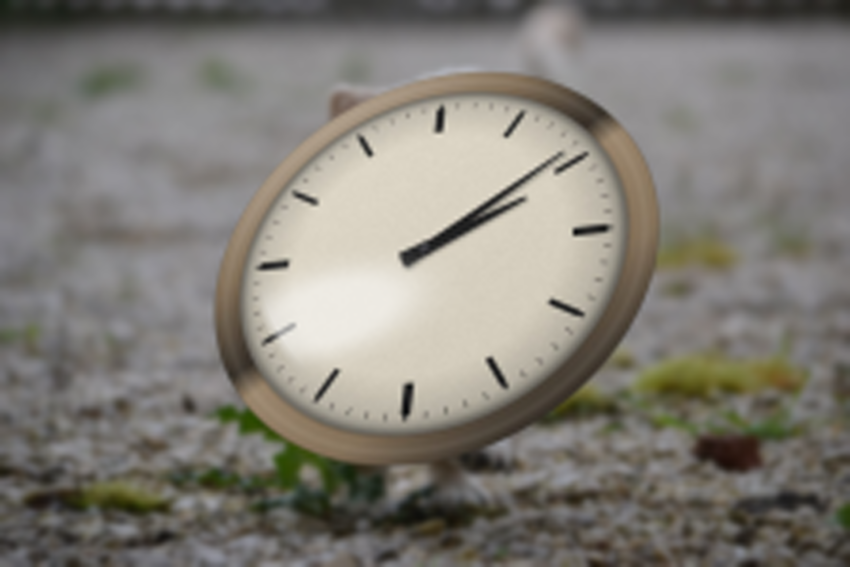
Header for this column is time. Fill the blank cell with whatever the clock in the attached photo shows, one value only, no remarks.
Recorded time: 2:09
